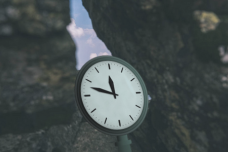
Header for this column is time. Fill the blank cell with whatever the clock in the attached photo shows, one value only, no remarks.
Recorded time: 11:48
